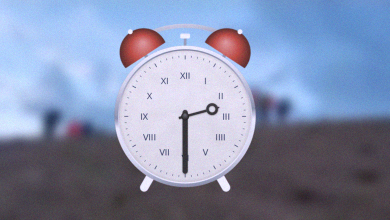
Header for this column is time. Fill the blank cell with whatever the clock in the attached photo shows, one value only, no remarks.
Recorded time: 2:30
